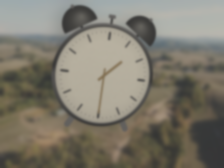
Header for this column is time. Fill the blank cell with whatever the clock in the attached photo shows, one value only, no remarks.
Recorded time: 1:30
